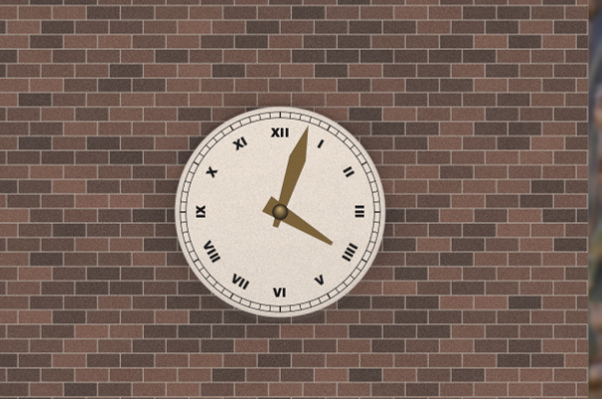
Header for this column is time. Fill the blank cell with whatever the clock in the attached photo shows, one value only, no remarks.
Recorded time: 4:03
